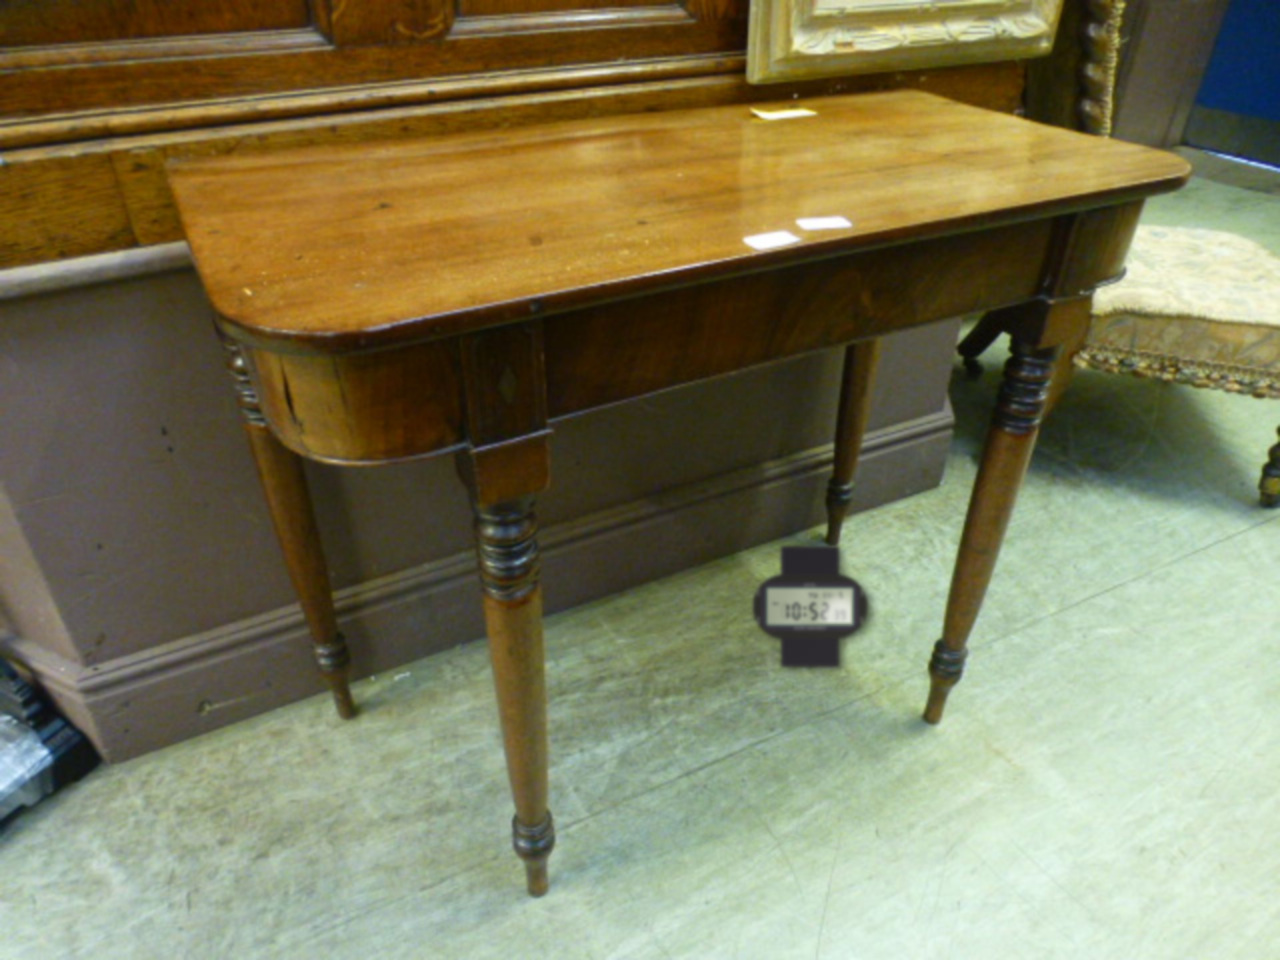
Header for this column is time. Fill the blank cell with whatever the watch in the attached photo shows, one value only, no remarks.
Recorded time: 10:52
